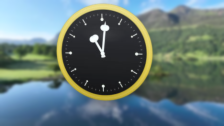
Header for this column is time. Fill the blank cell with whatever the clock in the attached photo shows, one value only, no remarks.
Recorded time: 11:01
